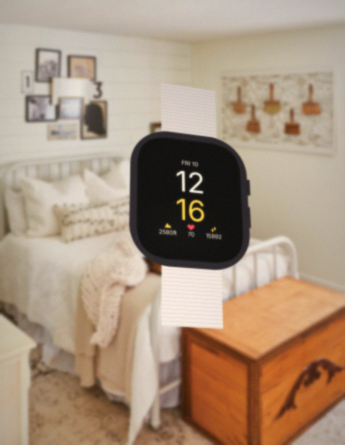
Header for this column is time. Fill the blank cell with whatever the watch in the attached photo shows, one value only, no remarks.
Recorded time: 12:16
